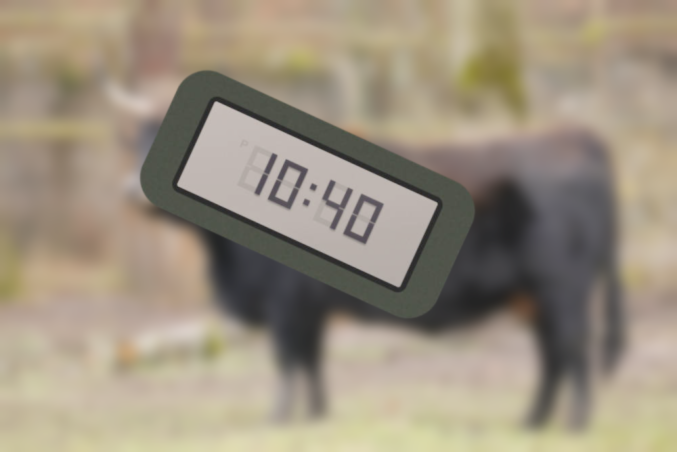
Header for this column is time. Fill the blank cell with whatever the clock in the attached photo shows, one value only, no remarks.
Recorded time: 10:40
